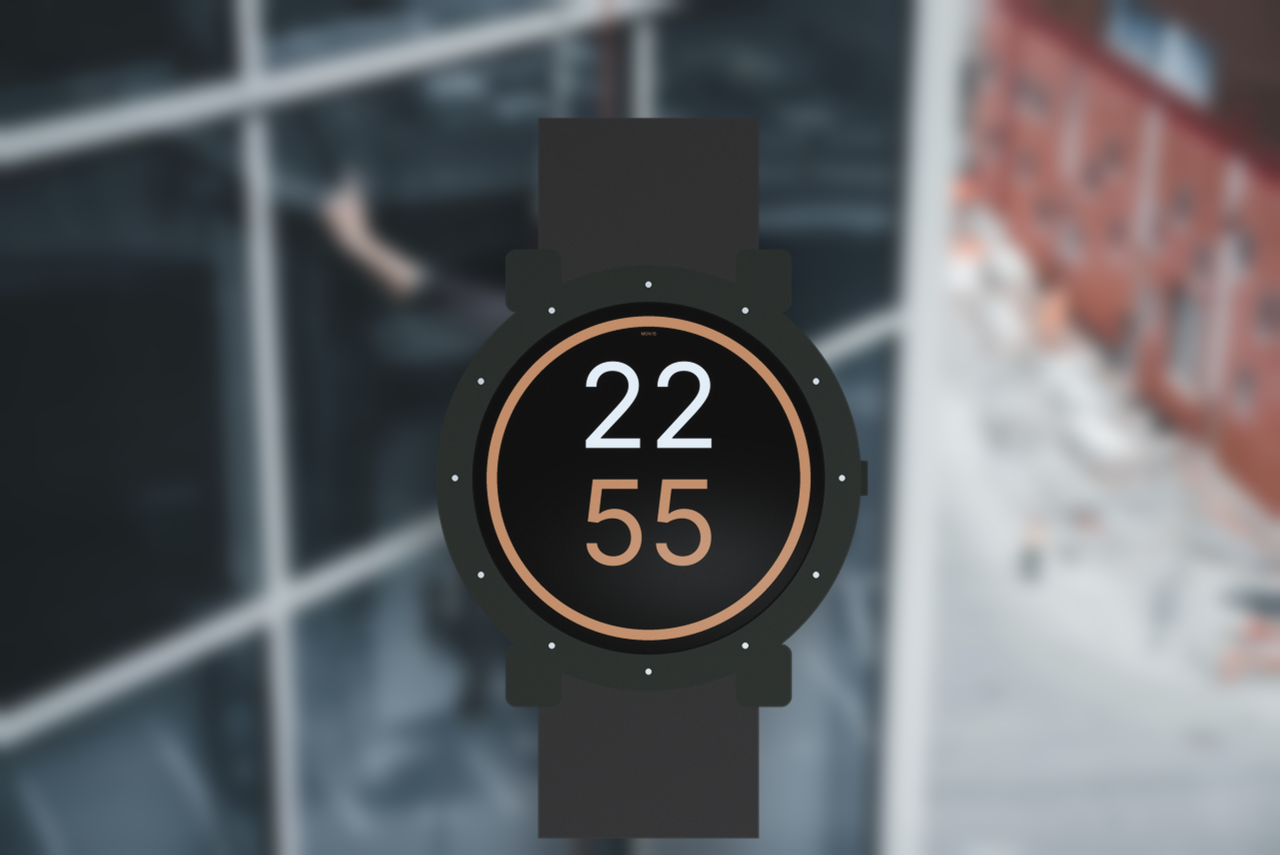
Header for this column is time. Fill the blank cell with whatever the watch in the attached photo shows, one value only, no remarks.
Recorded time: 22:55
